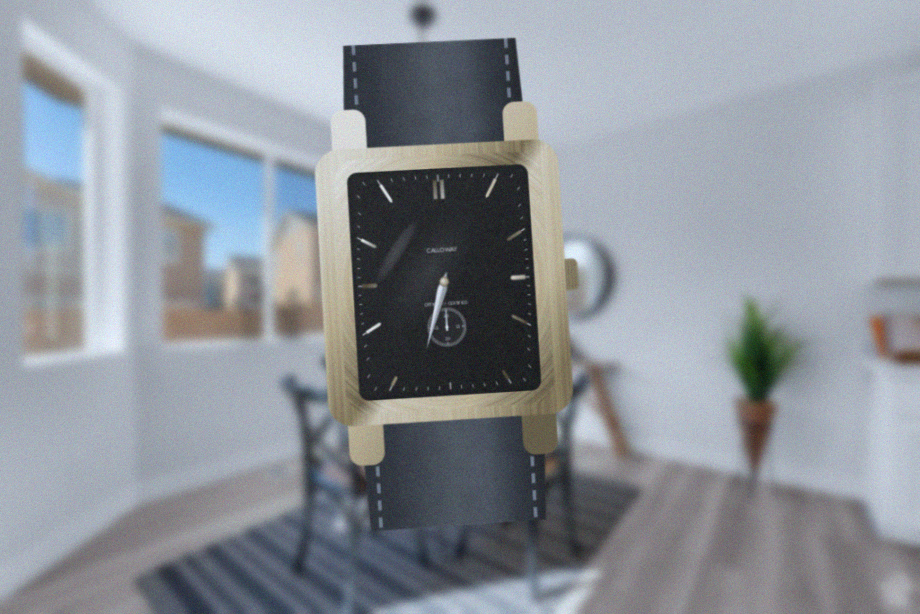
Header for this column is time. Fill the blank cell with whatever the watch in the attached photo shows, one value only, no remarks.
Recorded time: 6:33
